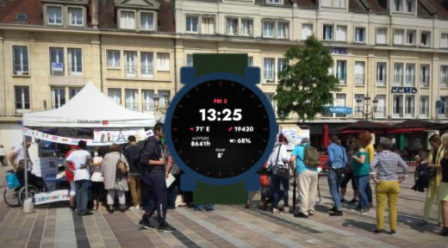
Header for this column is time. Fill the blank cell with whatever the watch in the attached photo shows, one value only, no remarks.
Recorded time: 13:25
